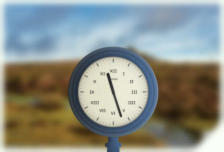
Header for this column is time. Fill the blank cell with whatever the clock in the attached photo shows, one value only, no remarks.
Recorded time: 11:27
